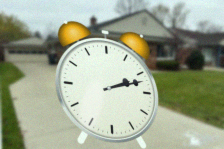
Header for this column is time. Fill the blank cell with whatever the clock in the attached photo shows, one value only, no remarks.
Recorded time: 2:12
